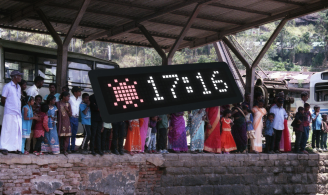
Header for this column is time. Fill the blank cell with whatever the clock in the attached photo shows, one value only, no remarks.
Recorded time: 17:16
